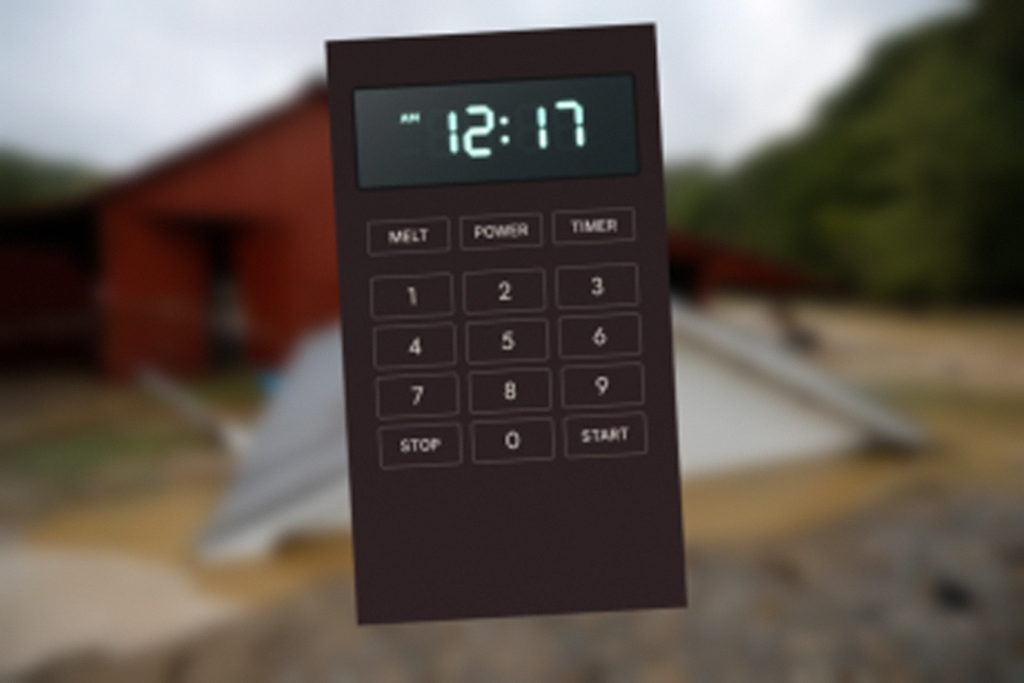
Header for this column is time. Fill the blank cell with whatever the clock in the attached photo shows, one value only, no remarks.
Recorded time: 12:17
